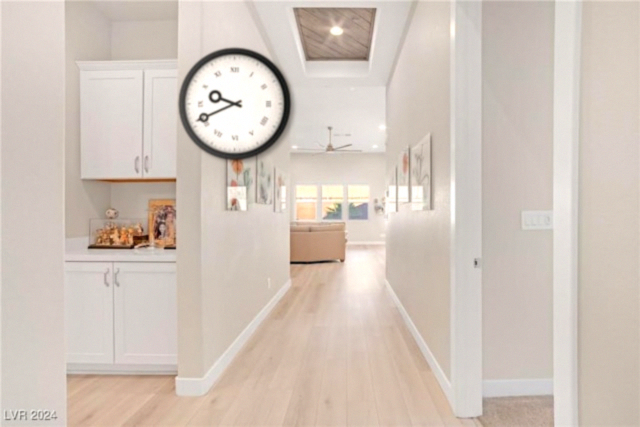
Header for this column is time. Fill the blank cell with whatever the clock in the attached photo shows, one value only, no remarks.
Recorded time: 9:41
